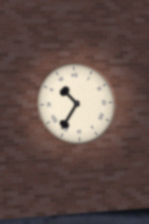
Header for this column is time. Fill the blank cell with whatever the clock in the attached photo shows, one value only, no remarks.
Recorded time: 10:36
